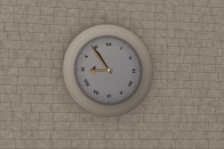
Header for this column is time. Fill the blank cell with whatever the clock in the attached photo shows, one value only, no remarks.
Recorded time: 8:54
